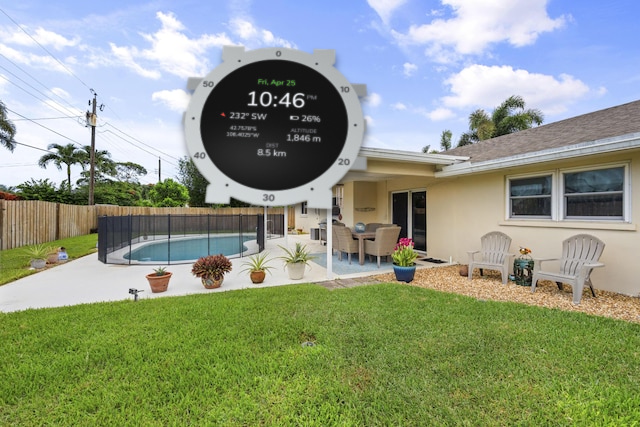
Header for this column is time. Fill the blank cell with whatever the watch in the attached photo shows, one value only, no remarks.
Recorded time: 10:46
